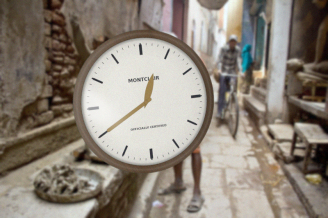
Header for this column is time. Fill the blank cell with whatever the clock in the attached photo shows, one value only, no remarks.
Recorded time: 12:40
